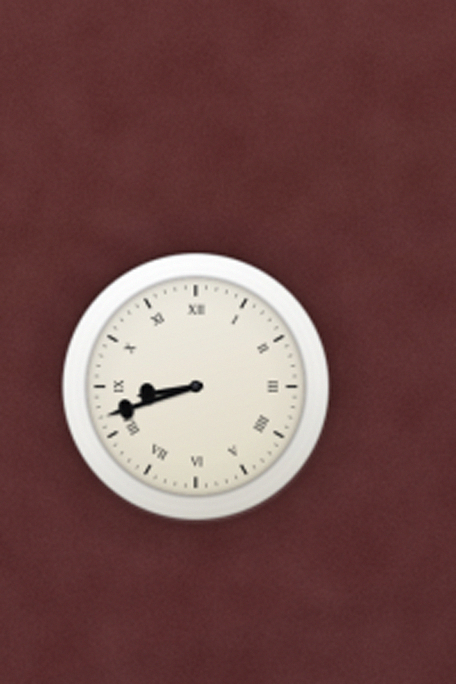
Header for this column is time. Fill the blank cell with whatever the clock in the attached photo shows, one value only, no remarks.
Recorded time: 8:42
